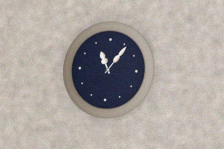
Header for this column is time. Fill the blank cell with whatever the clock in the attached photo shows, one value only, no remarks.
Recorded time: 11:06
